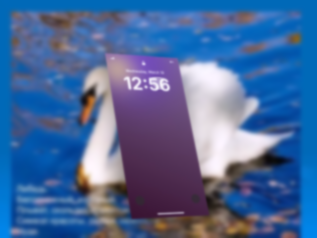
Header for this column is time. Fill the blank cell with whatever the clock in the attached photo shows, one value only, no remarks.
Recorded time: 12:56
